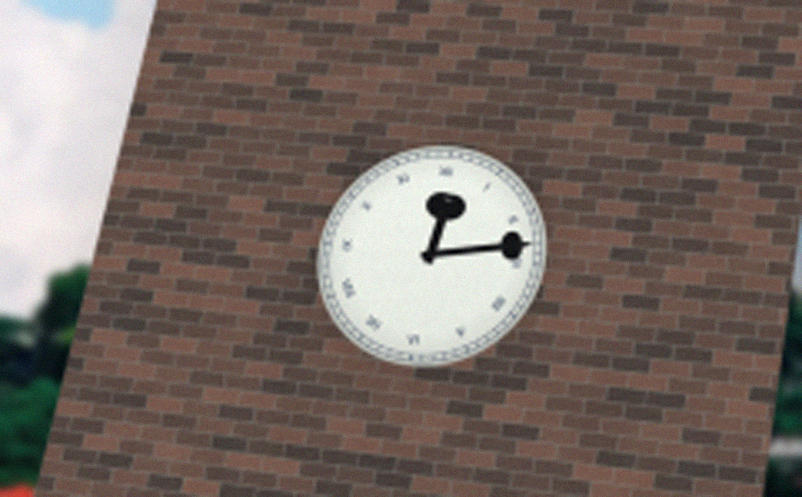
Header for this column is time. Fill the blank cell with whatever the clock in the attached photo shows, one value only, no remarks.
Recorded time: 12:13
